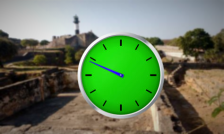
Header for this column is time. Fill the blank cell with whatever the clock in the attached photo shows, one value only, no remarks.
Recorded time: 9:49
